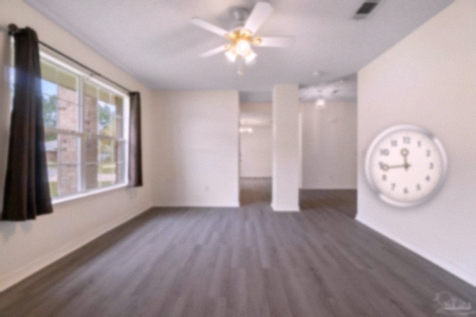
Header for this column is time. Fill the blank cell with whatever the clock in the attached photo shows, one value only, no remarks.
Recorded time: 11:44
